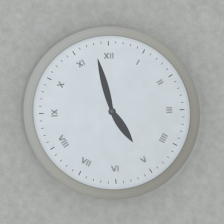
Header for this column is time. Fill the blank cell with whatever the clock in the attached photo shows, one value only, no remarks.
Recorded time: 4:58
